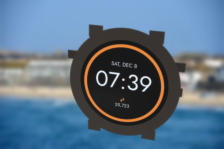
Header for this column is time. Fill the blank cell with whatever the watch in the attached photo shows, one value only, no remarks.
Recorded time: 7:39
